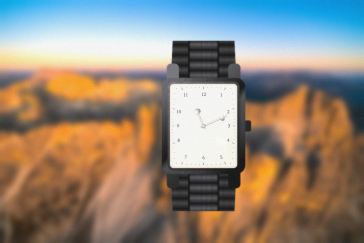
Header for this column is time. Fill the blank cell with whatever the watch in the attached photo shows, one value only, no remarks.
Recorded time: 11:11
